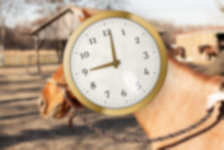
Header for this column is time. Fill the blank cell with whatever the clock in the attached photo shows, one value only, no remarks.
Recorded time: 9:01
